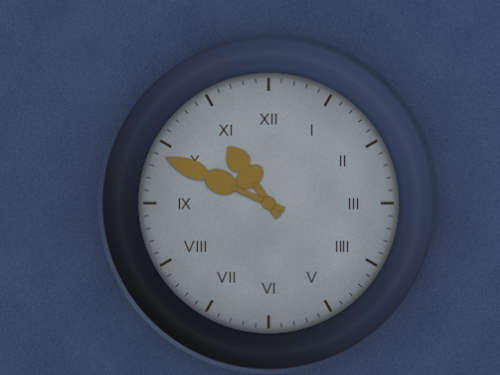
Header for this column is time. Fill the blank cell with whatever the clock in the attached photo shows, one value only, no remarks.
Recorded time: 10:49
